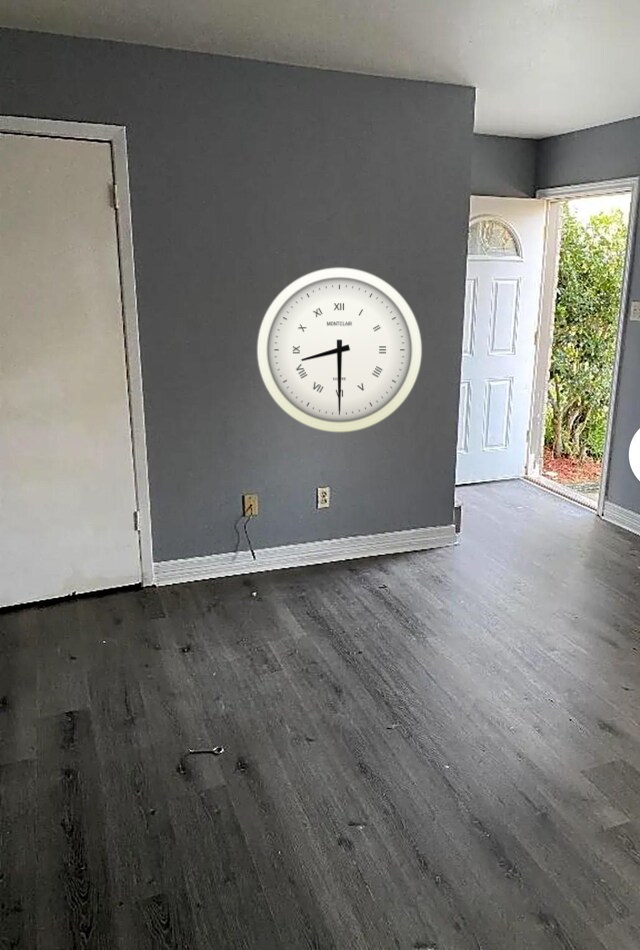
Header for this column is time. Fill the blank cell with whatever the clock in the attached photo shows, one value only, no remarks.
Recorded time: 8:30
